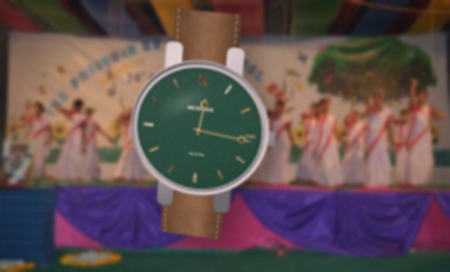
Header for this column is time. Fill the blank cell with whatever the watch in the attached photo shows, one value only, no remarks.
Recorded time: 12:16
